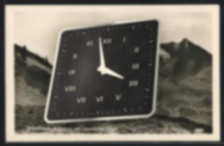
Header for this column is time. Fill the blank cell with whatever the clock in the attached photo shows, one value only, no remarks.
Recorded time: 3:58
